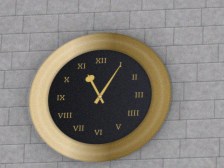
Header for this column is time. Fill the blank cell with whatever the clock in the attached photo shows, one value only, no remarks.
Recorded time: 11:05
